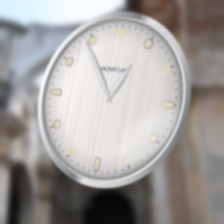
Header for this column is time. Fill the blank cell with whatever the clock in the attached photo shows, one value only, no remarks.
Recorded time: 12:54
